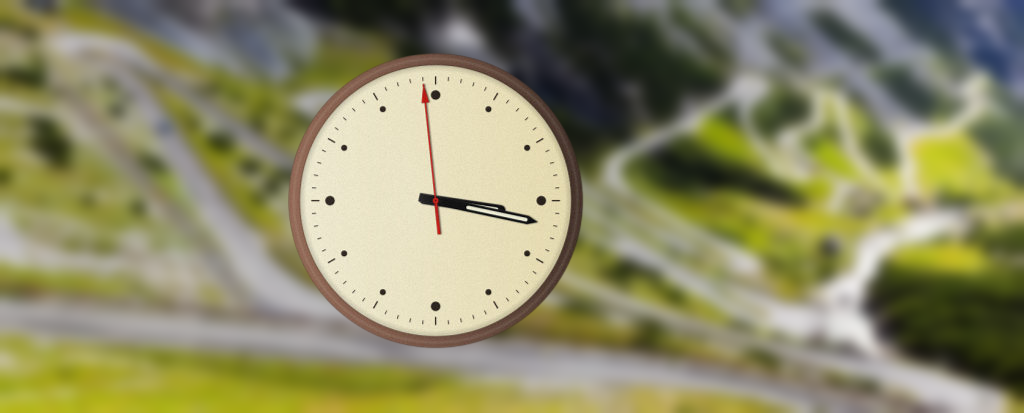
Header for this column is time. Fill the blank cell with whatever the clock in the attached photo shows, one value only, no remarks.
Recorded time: 3:16:59
